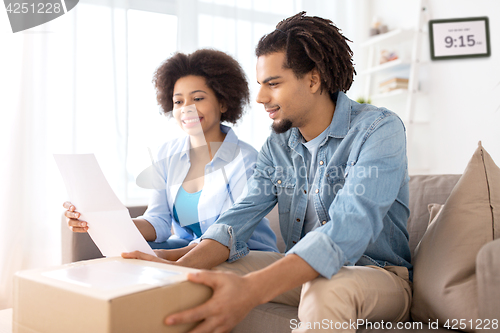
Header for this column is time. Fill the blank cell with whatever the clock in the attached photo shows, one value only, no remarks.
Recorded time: 9:15
